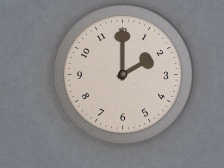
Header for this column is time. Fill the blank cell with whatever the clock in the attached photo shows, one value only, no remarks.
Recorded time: 2:00
